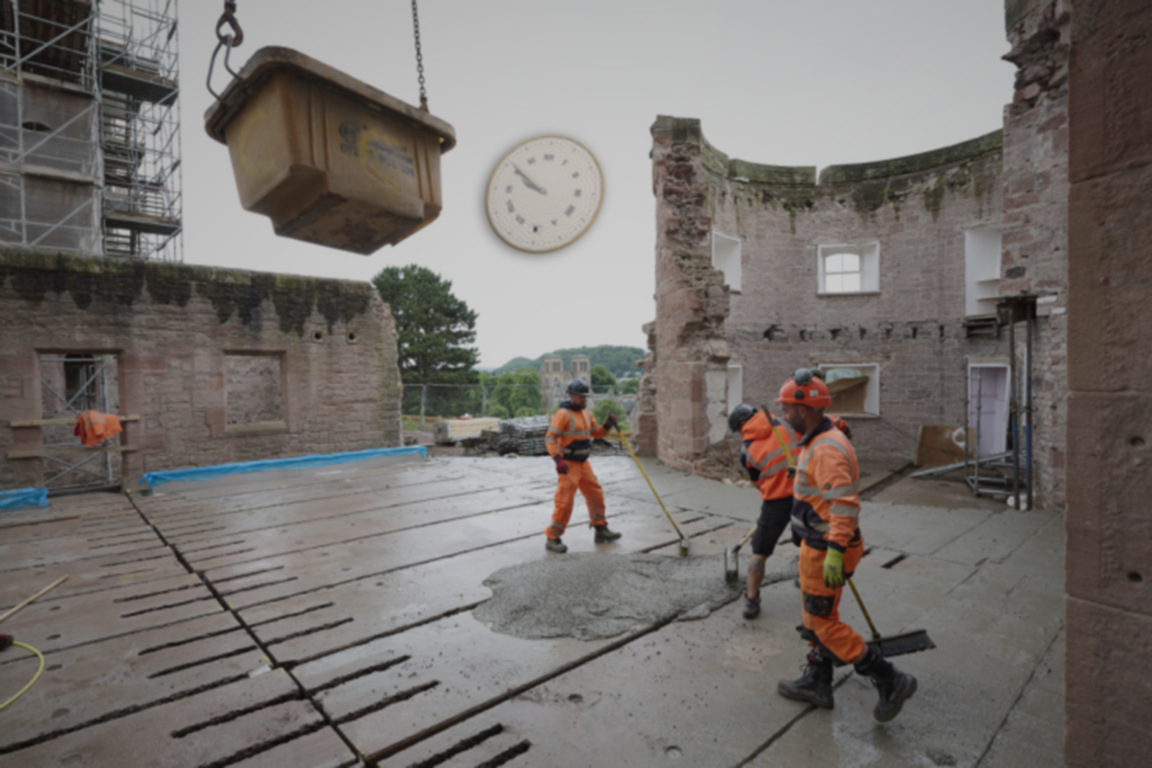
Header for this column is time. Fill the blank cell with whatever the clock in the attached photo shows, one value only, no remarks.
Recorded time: 9:51
